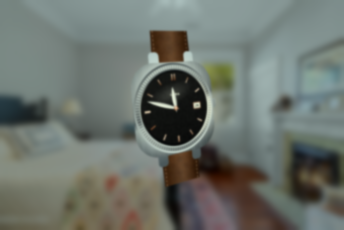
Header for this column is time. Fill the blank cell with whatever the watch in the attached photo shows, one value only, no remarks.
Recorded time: 11:48
